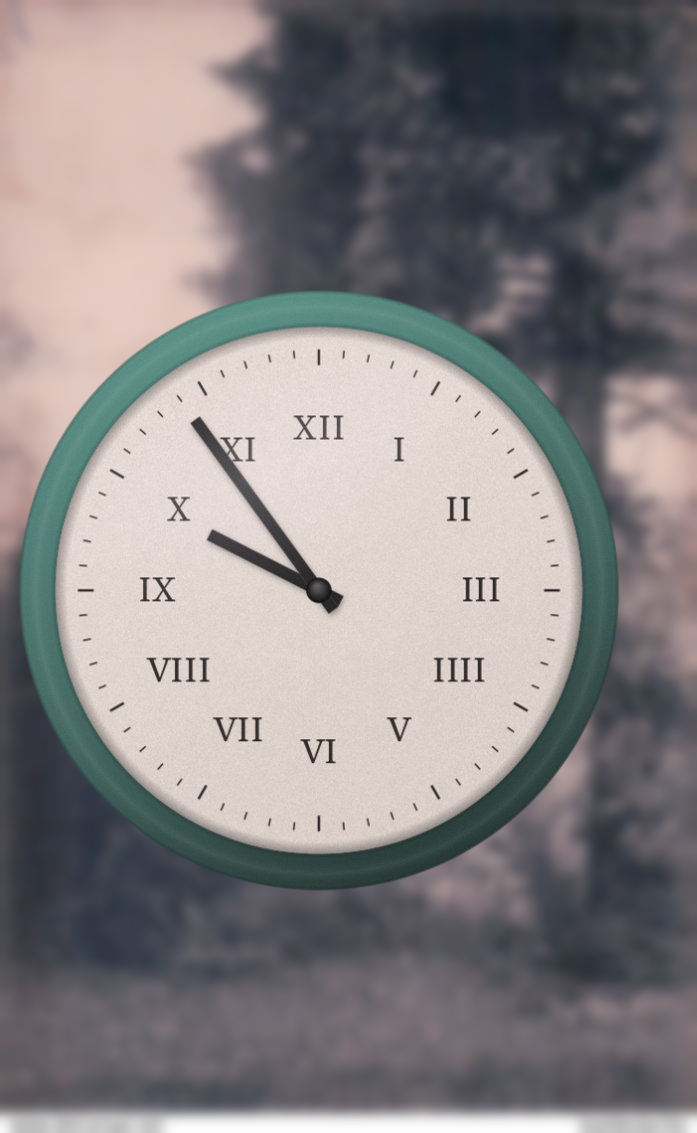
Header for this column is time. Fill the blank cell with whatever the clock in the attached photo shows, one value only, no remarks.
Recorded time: 9:54
